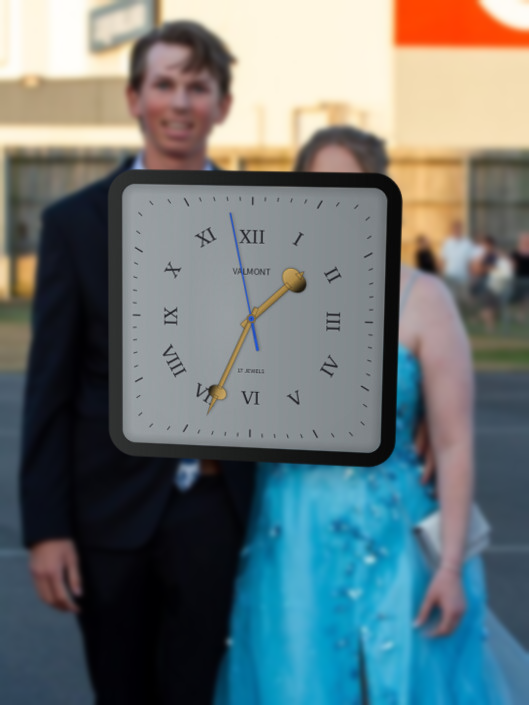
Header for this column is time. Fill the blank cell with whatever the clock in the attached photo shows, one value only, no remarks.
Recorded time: 1:33:58
